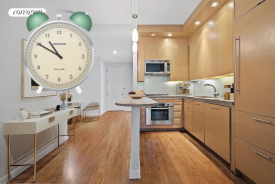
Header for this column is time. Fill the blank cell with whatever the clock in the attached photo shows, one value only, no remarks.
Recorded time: 10:50
